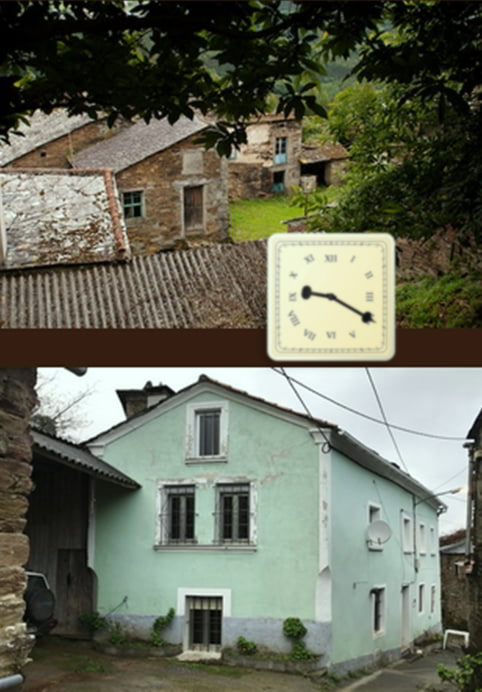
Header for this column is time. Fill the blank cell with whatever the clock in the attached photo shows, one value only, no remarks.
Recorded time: 9:20
